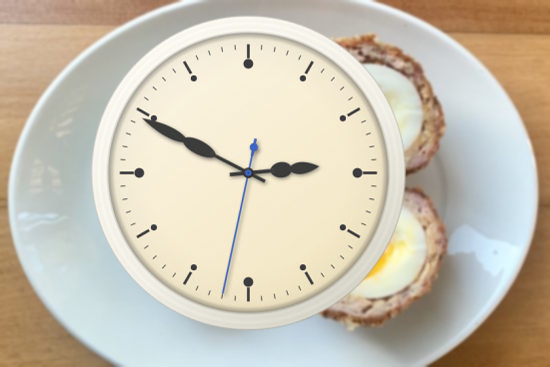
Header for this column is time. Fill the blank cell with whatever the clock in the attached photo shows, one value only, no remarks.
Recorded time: 2:49:32
